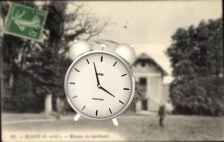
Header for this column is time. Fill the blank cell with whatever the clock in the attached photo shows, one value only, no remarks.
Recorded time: 3:57
